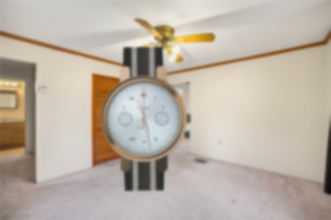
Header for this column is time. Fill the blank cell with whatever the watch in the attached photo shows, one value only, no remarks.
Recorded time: 11:28
